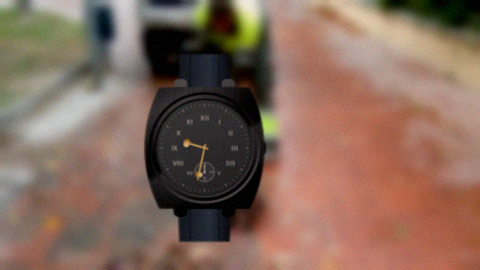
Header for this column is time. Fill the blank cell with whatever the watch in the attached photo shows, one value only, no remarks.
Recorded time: 9:32
